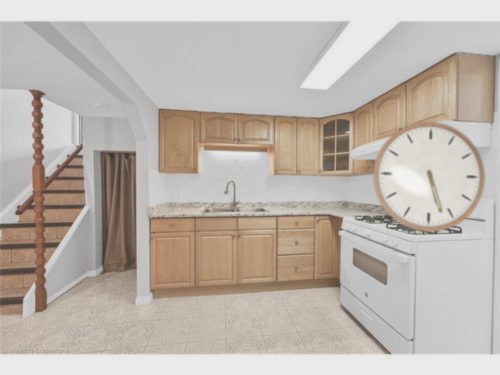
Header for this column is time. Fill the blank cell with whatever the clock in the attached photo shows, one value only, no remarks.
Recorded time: 5:27
